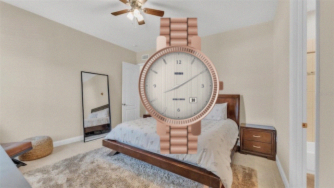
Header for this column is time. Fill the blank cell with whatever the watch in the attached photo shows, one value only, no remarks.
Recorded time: 8:10
